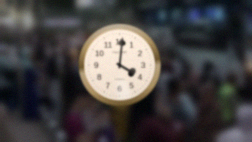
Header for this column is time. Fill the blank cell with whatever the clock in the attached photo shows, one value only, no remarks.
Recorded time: 4:01
